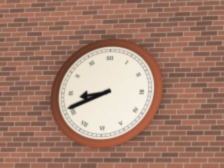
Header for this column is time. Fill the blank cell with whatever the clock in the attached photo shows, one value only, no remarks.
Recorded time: 8:41
